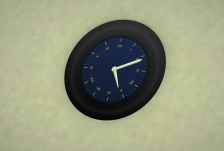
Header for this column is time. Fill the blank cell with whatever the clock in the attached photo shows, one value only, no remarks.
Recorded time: 5:11
